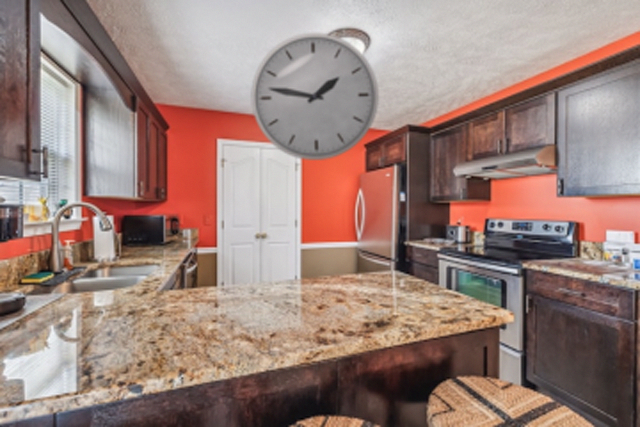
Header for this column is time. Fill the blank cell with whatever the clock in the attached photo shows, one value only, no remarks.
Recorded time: 1:47
